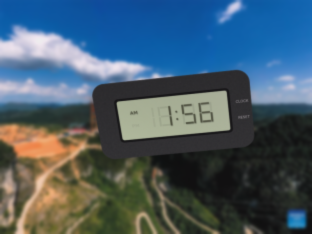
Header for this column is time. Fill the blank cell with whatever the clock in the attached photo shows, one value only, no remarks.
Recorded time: 1:56
